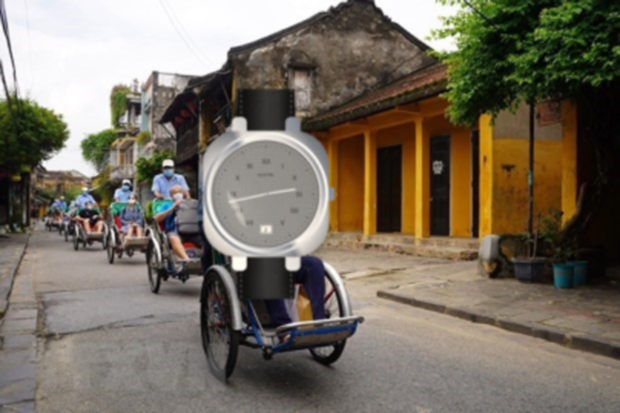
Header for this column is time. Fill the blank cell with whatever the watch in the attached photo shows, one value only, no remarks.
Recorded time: 2:43
